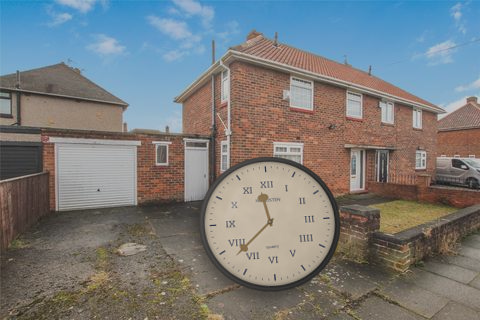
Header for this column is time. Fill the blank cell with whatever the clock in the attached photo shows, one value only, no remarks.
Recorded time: 11:38
